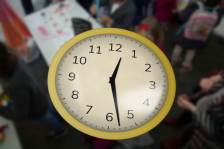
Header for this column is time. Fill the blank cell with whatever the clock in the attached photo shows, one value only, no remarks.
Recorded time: 12:28
